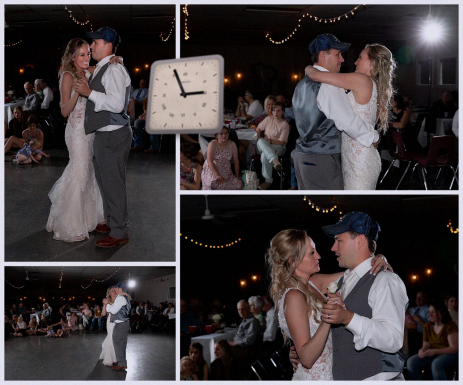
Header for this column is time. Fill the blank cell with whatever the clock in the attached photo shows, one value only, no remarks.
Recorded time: 2:56
